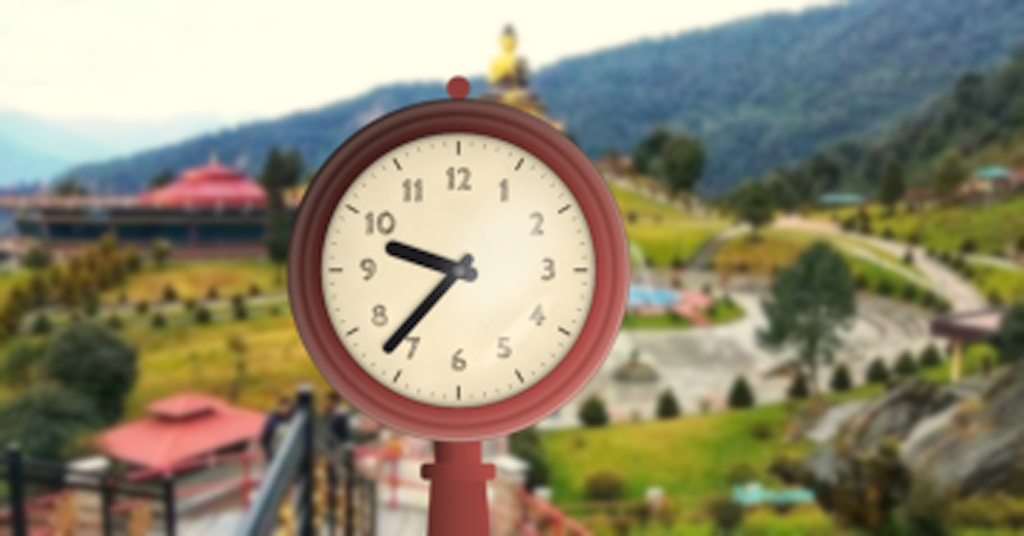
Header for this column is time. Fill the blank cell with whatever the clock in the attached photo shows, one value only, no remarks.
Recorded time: 9:37
